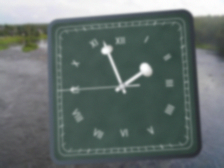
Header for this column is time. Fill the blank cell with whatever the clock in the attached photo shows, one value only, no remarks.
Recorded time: 1:56:45
